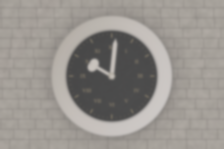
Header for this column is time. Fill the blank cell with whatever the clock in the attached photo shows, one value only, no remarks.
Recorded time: 10:01
